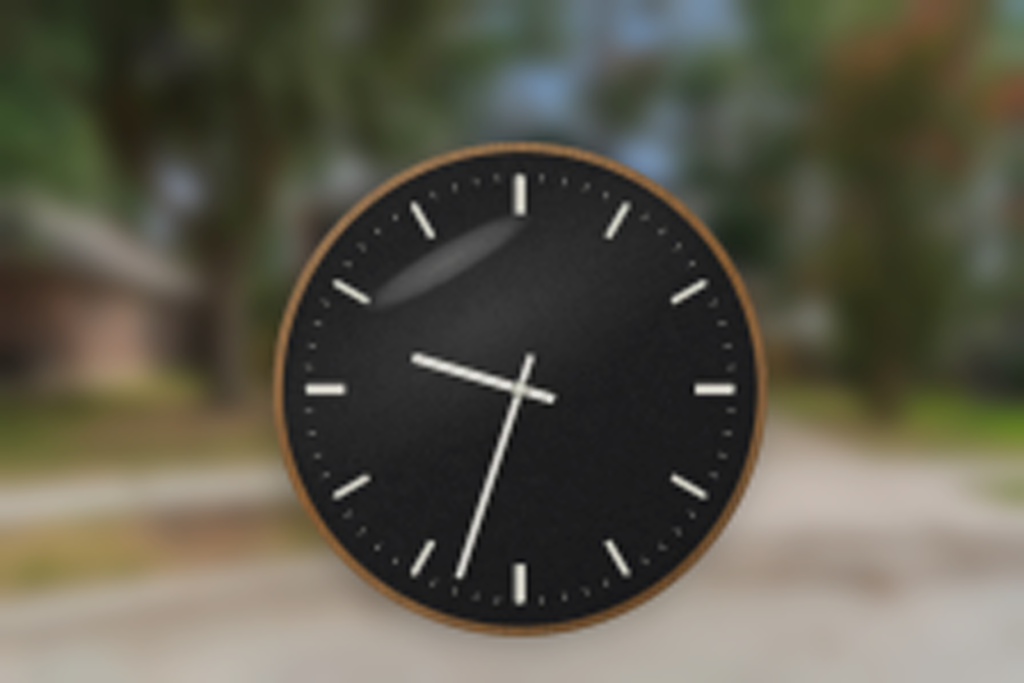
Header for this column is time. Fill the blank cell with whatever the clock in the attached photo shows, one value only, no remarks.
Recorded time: 9:33
